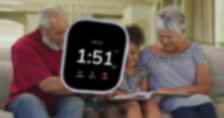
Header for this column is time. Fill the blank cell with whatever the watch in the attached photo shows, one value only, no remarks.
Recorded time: 1:51
